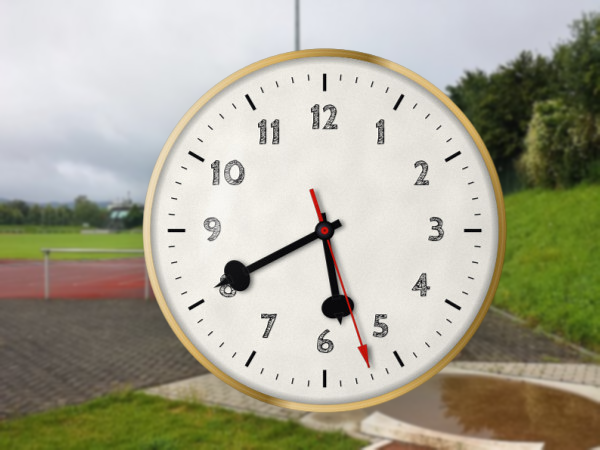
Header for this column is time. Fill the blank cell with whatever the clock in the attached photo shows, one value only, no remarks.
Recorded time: 5:40:27
